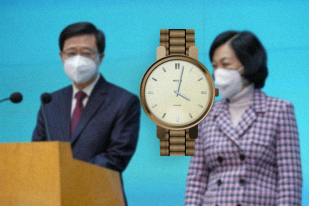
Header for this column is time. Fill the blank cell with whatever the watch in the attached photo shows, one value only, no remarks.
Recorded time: 4:02
